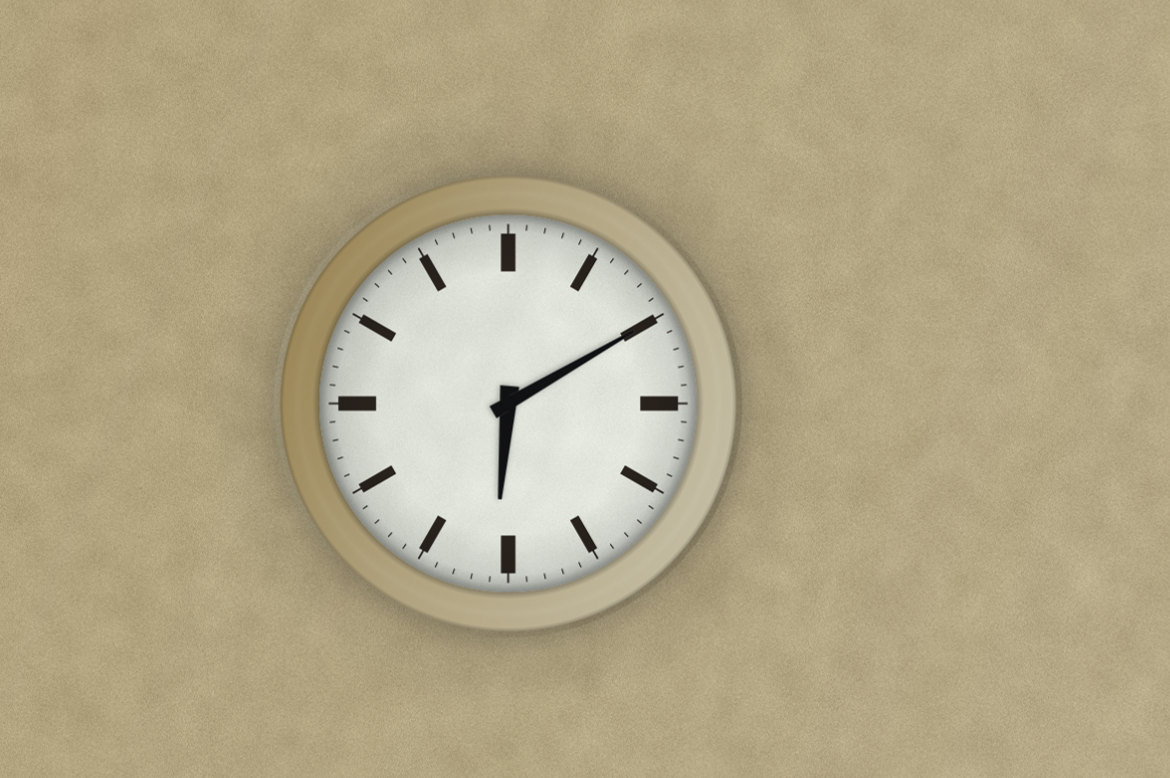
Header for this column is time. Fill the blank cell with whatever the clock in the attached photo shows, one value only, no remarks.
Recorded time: 6:10
